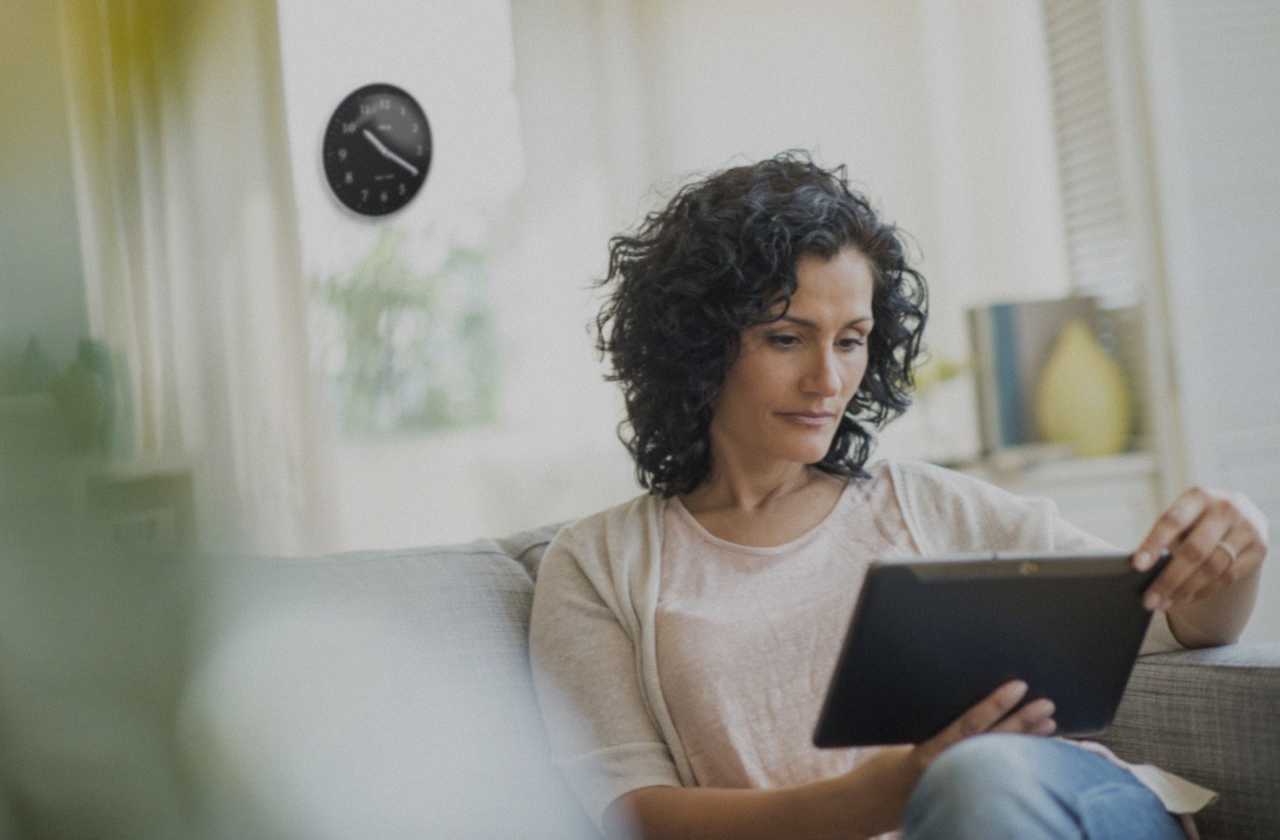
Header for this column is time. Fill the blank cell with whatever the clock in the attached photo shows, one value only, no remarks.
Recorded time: 10:20
